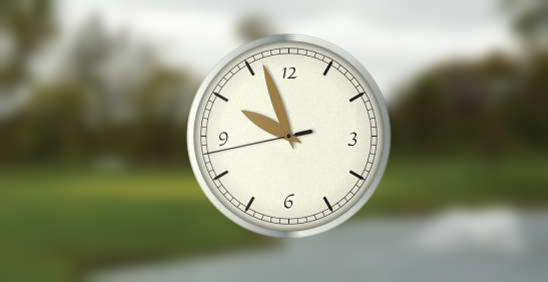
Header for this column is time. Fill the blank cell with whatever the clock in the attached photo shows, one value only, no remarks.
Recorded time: 9:56:43
